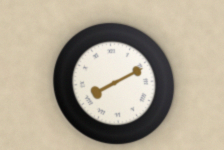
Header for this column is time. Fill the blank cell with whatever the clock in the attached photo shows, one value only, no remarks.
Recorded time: 8:11
